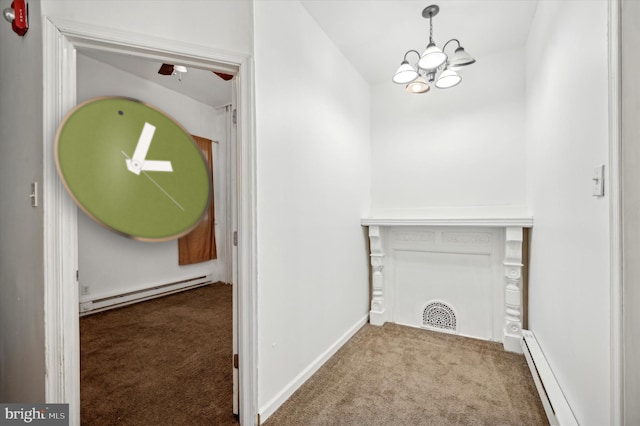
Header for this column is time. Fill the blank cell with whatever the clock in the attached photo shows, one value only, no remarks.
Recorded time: 3:05:24
